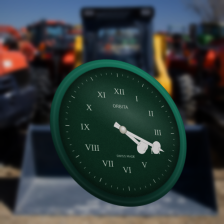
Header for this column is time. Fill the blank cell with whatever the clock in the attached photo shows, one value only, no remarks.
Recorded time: 4:19
